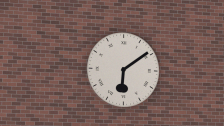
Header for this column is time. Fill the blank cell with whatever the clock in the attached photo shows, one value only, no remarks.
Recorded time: 6:09
